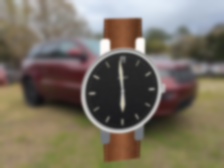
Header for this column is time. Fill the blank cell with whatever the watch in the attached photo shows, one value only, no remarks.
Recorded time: 5:59
